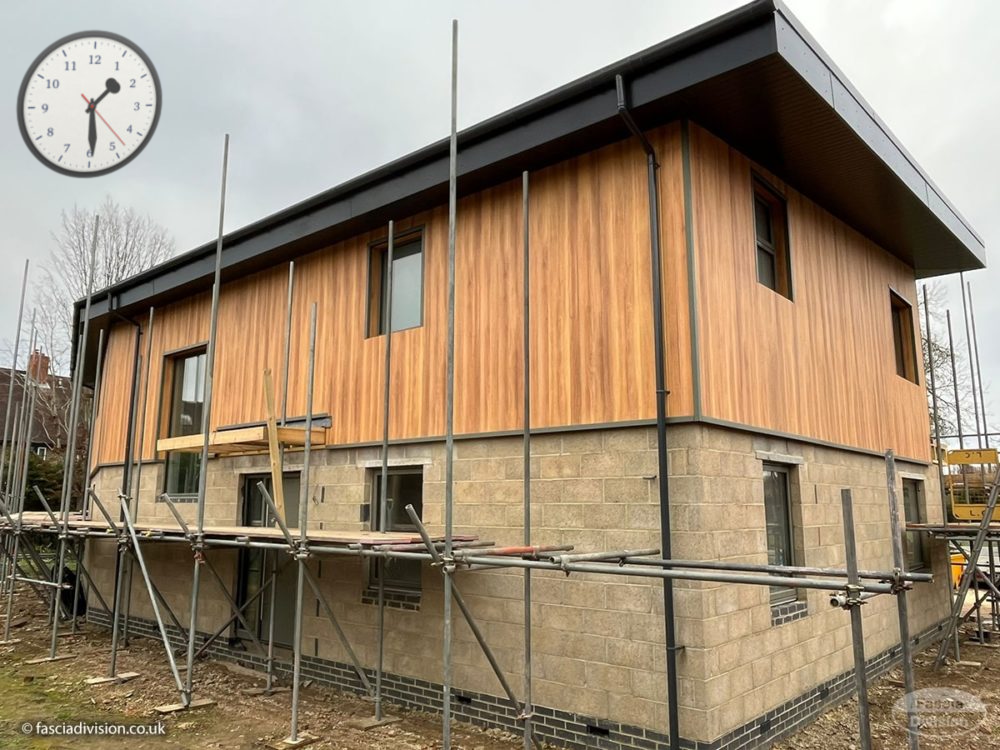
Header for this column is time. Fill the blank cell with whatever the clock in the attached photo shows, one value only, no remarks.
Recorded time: 1:29:23
